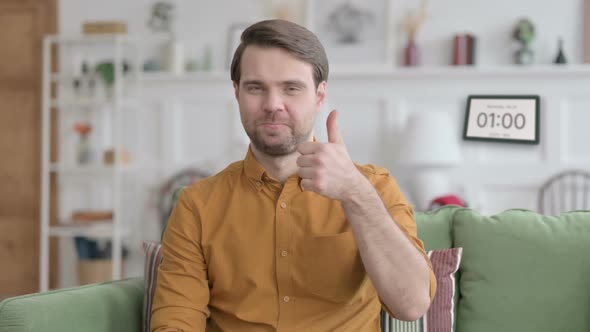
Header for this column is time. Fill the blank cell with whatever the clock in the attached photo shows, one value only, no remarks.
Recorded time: 1:00
